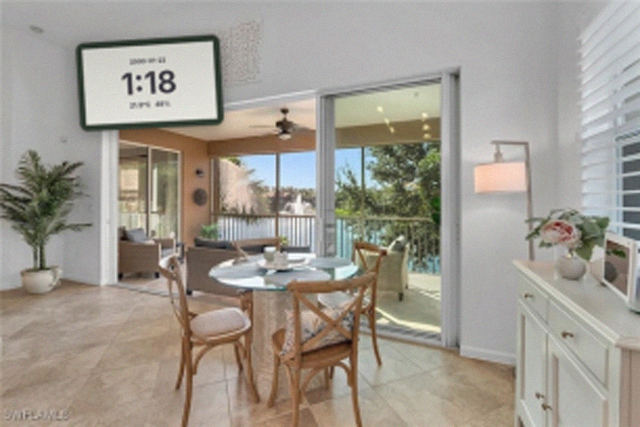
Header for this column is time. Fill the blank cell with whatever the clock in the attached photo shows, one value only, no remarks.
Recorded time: 1:18
